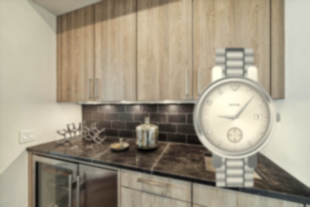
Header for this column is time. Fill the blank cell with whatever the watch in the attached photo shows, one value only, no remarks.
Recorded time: 9:07
